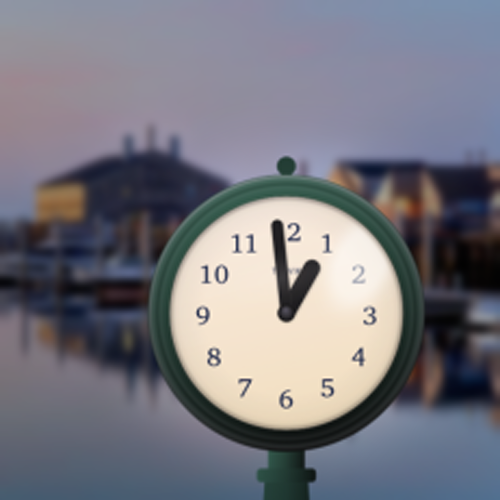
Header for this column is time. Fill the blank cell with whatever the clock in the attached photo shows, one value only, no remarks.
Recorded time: 12:59
